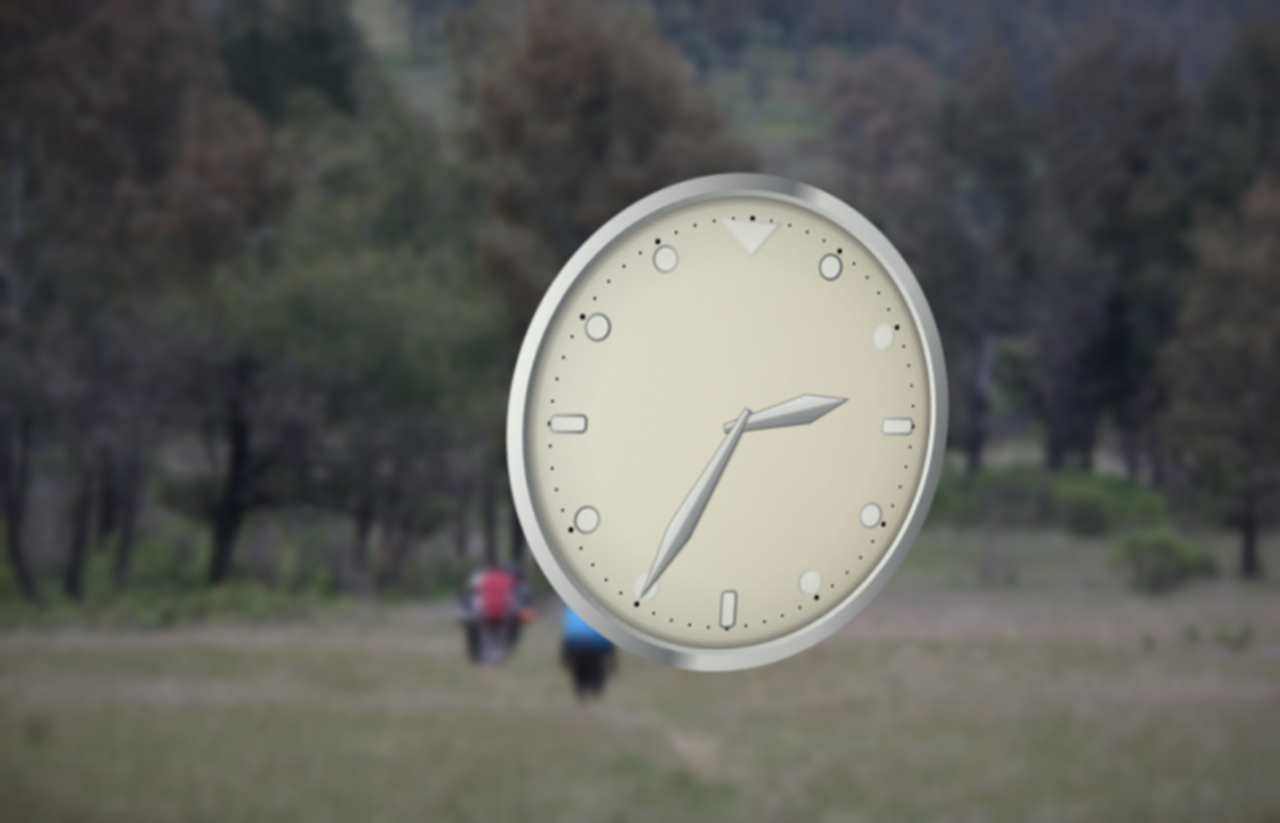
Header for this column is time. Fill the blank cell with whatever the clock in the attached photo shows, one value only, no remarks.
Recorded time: 2:35
